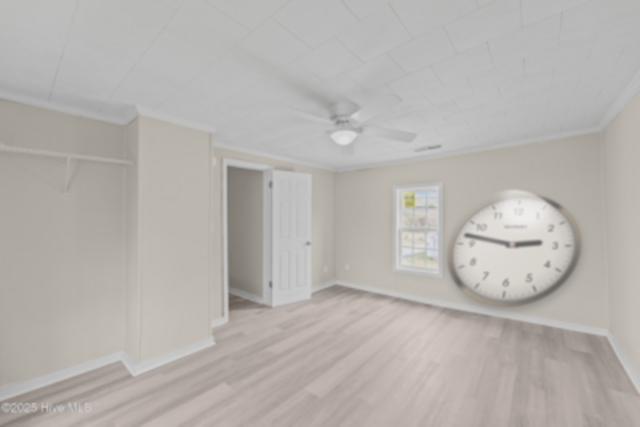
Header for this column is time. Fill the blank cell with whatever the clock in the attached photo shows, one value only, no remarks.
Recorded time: 2:47
